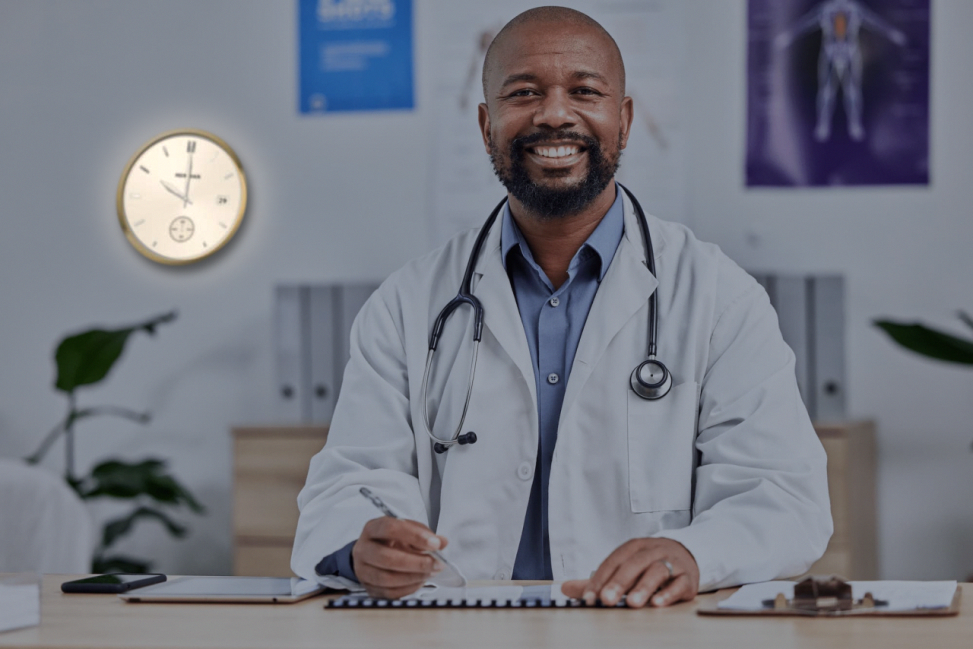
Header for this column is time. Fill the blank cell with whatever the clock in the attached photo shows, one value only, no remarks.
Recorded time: 10:00
